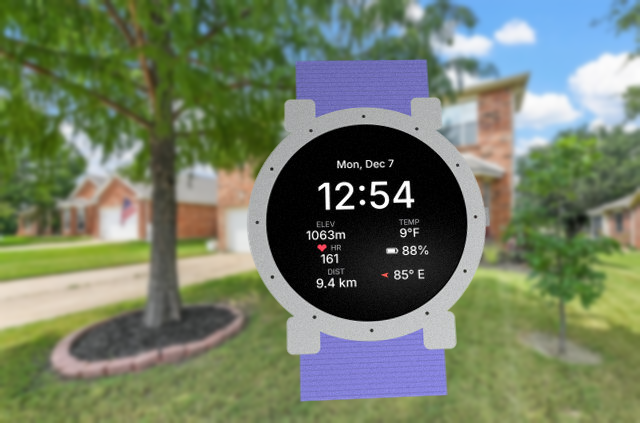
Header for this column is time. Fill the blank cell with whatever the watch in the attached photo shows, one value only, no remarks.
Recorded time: 12:54
